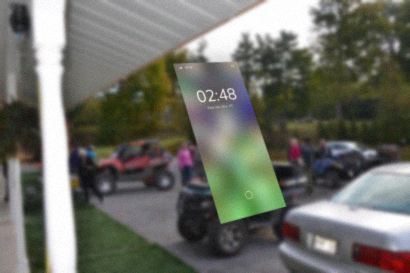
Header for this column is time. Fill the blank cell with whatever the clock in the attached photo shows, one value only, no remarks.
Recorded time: 2:48
